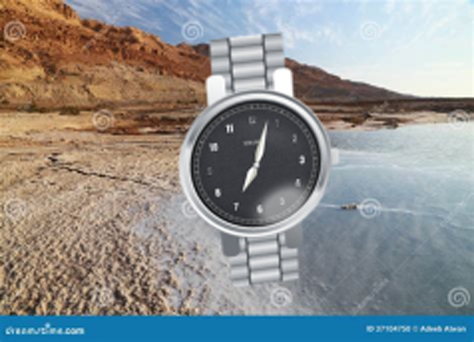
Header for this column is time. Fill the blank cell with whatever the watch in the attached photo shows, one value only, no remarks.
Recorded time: 7:03
